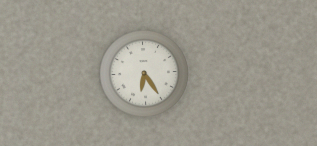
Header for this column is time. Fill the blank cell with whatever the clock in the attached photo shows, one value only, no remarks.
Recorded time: 6:25
